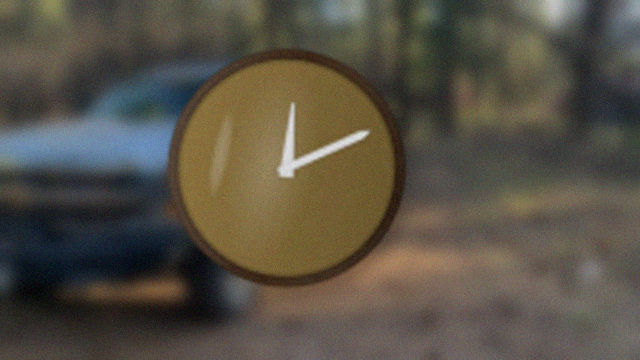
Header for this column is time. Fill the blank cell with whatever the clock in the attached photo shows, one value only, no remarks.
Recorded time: 12:11
